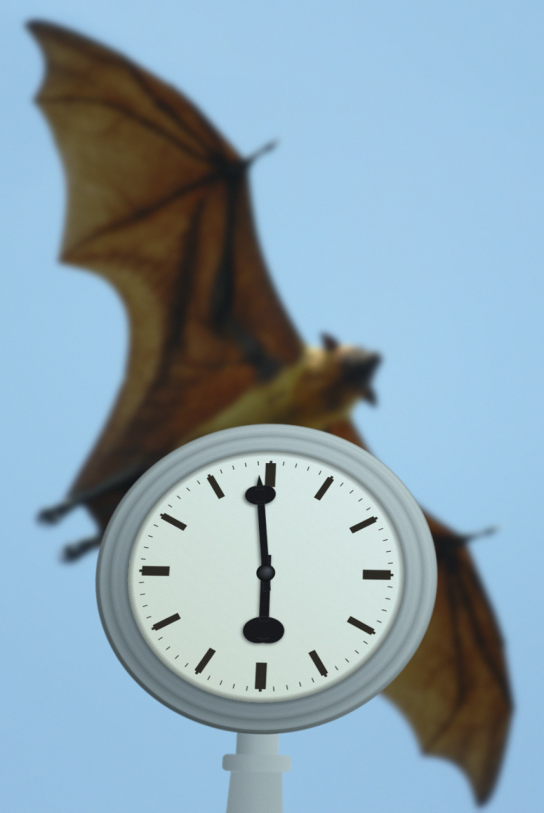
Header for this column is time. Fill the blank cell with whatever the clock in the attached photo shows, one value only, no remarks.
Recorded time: 5:59
